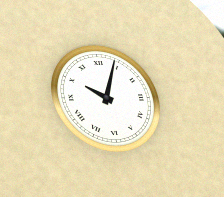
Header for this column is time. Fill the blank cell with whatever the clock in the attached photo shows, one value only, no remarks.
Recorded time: 10:04
